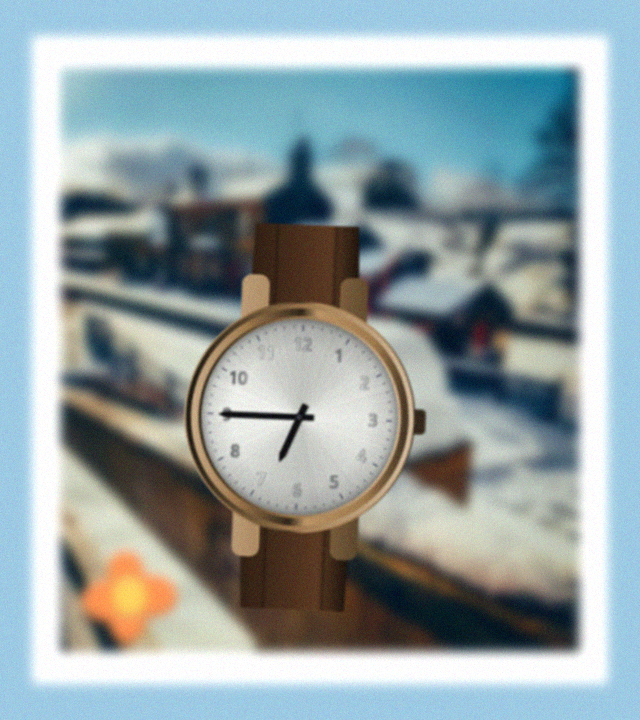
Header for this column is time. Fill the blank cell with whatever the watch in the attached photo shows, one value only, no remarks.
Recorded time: 6:45
